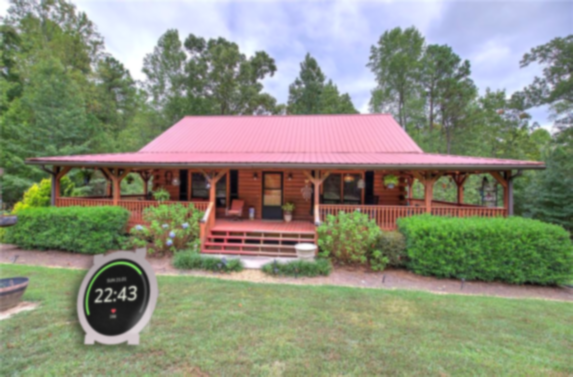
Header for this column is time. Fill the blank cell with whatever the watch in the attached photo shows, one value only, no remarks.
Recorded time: 22:43
